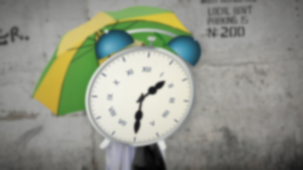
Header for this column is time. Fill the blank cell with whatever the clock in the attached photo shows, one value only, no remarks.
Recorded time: 1:30
